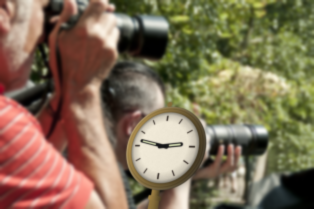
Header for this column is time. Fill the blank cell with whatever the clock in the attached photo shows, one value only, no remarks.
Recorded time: 2:47
